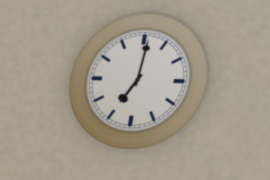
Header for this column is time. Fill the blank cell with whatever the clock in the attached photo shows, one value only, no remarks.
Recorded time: 7:01
